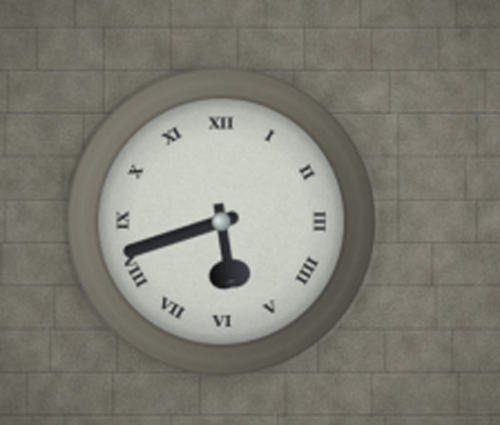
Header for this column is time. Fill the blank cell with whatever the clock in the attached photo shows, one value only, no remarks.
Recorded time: 5:42
